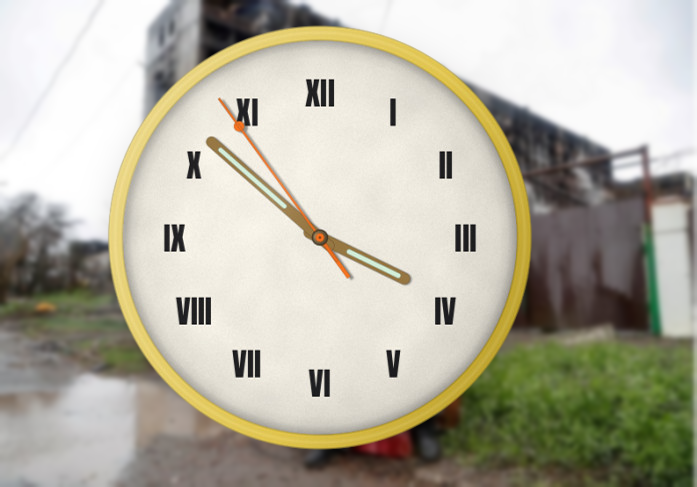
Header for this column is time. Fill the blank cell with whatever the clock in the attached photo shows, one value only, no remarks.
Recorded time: 3:51:54
